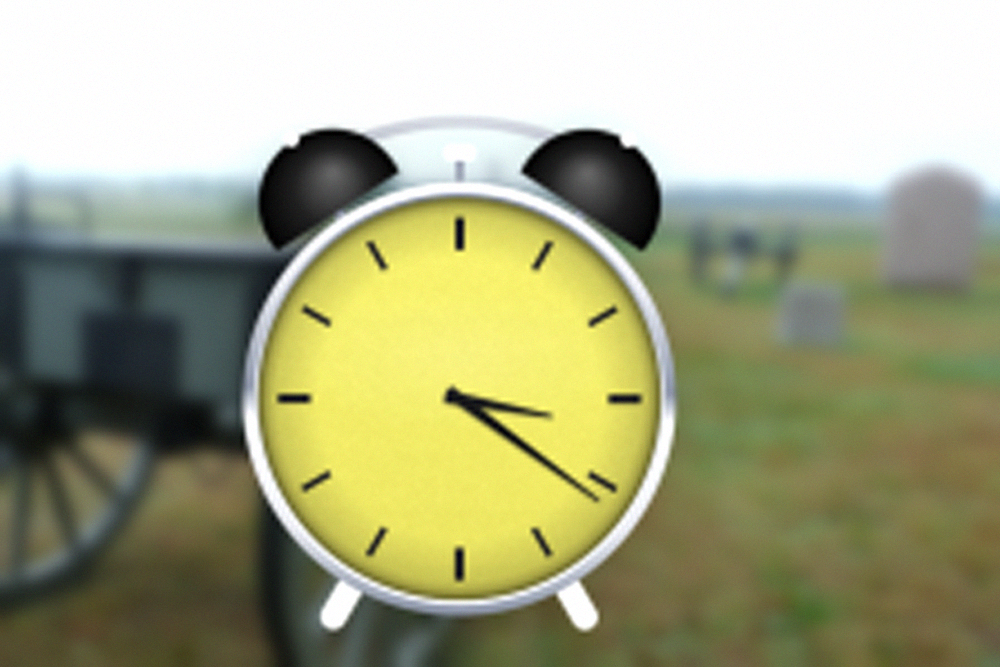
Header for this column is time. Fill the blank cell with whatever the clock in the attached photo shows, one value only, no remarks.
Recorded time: 3:21
